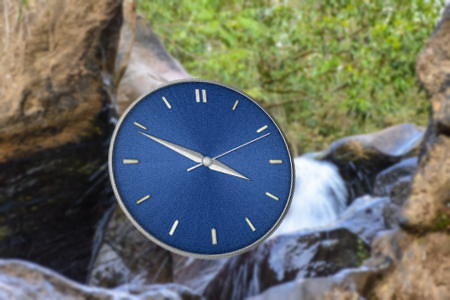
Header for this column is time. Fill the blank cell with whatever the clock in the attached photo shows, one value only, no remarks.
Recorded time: 3:49:11
